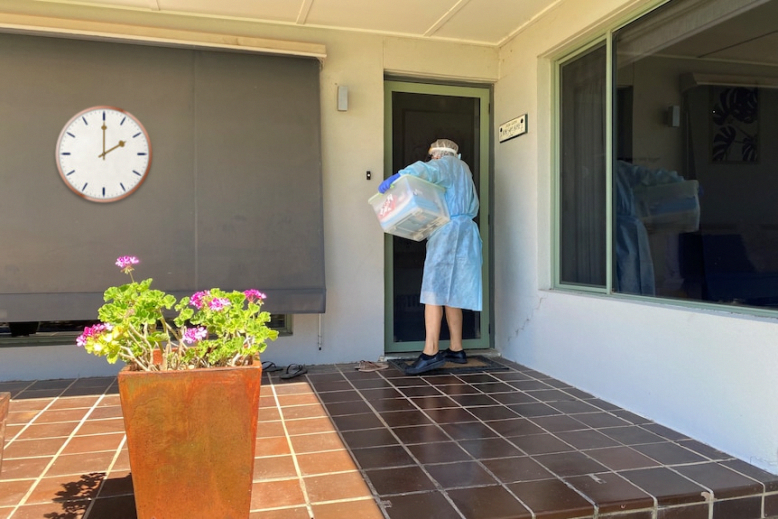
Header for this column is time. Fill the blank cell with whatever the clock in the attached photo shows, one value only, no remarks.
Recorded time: 2:00
